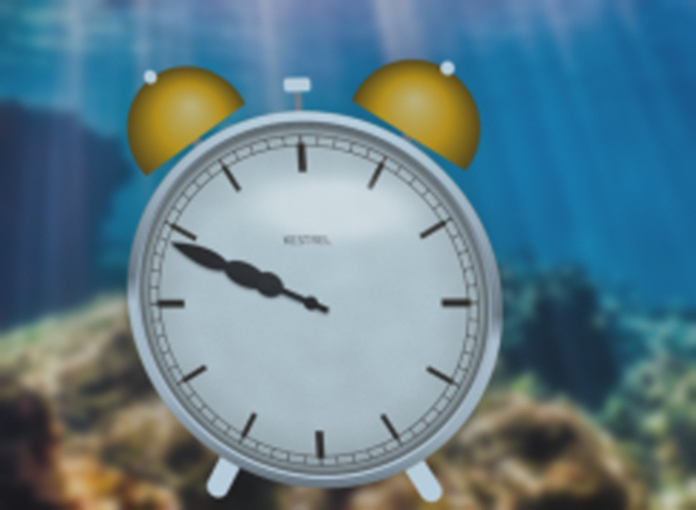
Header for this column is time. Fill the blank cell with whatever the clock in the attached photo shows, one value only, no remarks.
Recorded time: 9:49
